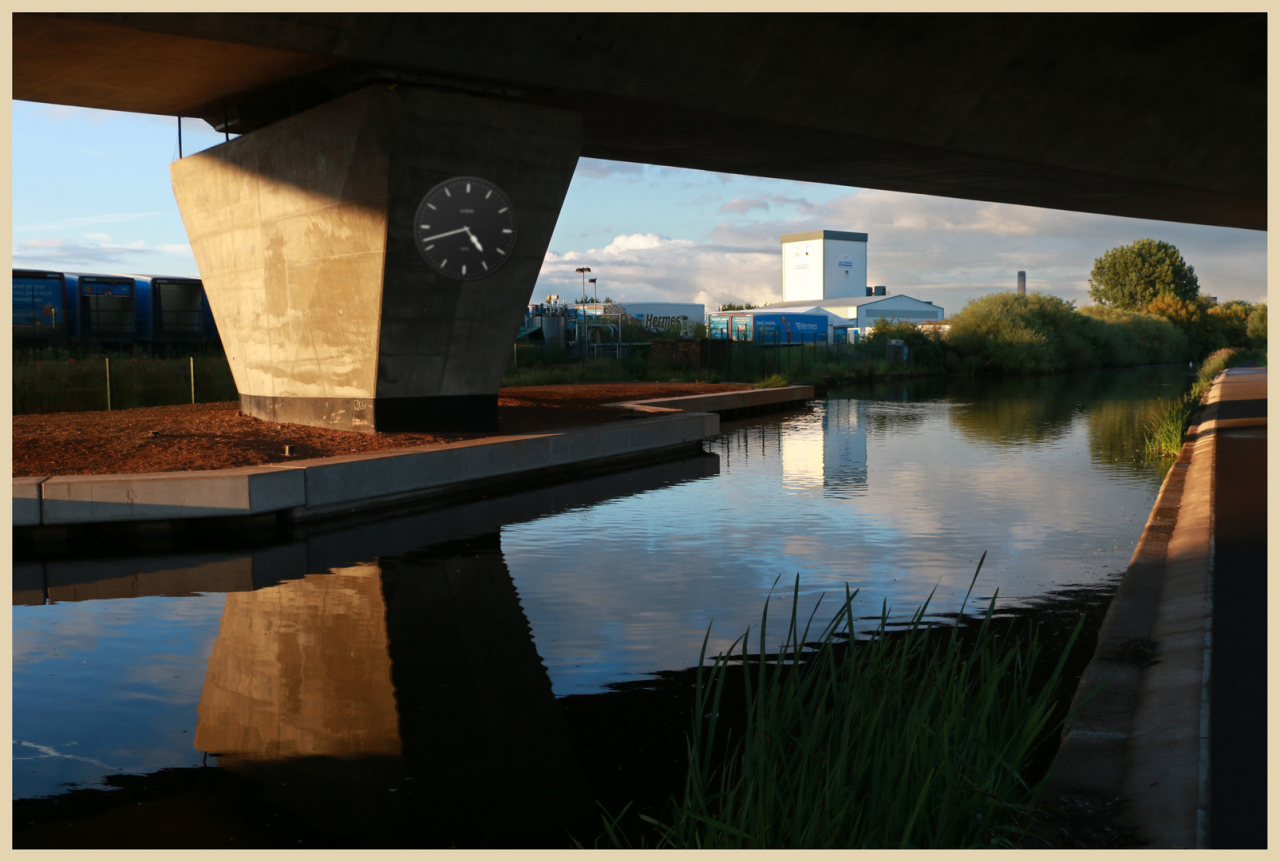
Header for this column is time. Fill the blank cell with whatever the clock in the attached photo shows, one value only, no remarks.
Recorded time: 4:42
